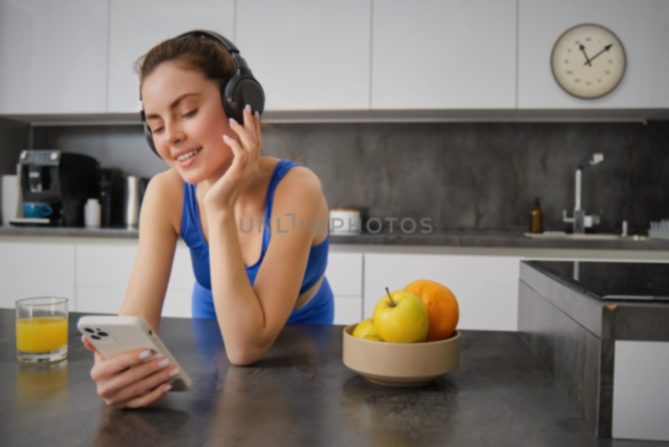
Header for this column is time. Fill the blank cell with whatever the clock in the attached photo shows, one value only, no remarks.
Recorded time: 11:09
